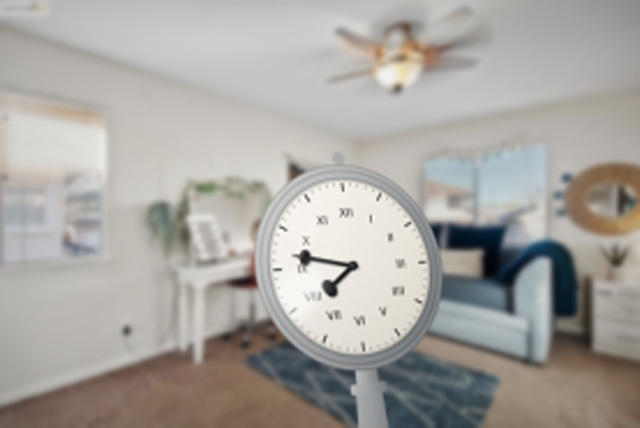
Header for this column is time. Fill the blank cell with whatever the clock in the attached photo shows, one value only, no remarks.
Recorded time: 7:47
